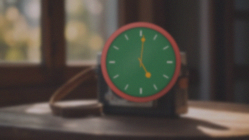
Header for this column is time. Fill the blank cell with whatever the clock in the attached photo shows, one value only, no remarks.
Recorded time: 5:01
